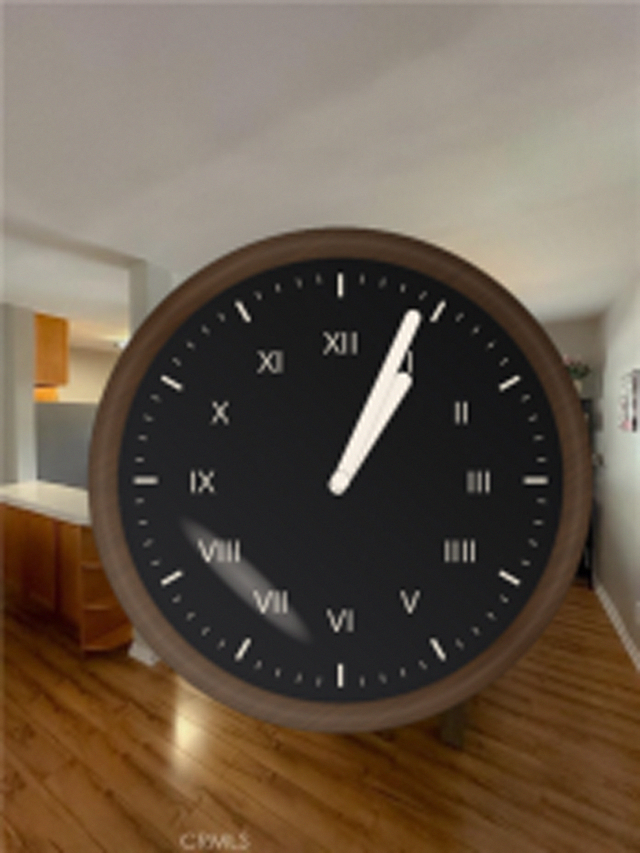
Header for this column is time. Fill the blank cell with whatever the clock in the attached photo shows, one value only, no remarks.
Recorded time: 1:04
